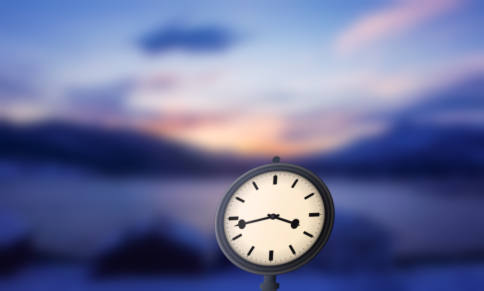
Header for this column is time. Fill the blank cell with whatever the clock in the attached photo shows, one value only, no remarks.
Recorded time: 3:43
